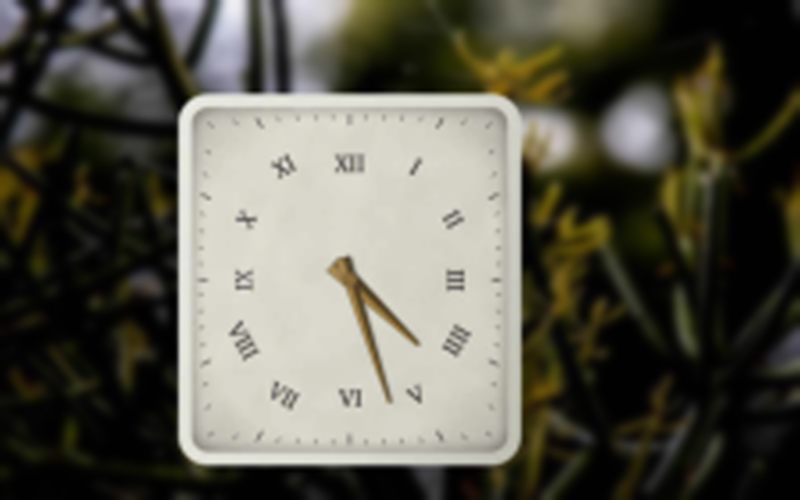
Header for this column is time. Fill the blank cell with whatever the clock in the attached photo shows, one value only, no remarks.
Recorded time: 4:27
